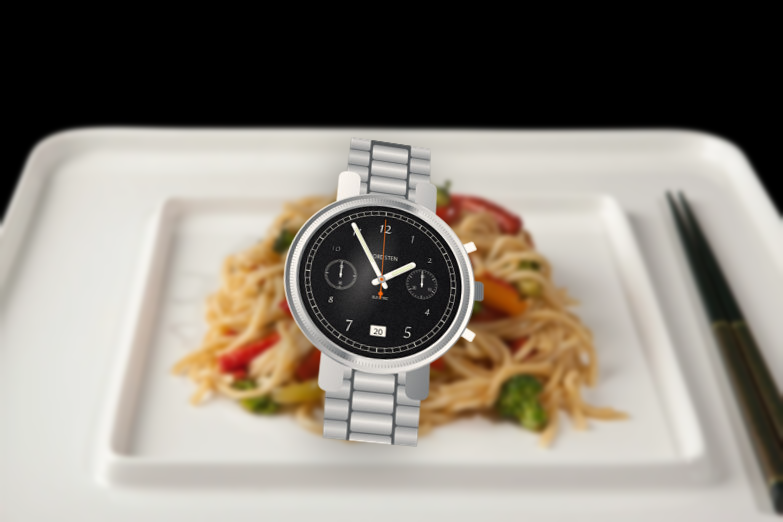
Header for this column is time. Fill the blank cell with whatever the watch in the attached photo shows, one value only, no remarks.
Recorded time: 1:55
